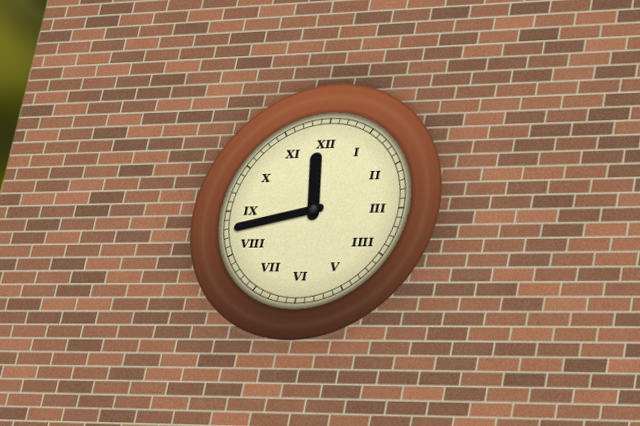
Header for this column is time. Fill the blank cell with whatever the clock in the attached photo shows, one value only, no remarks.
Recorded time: 11:43
